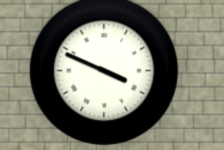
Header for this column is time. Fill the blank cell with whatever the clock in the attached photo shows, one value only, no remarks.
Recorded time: 3:49
